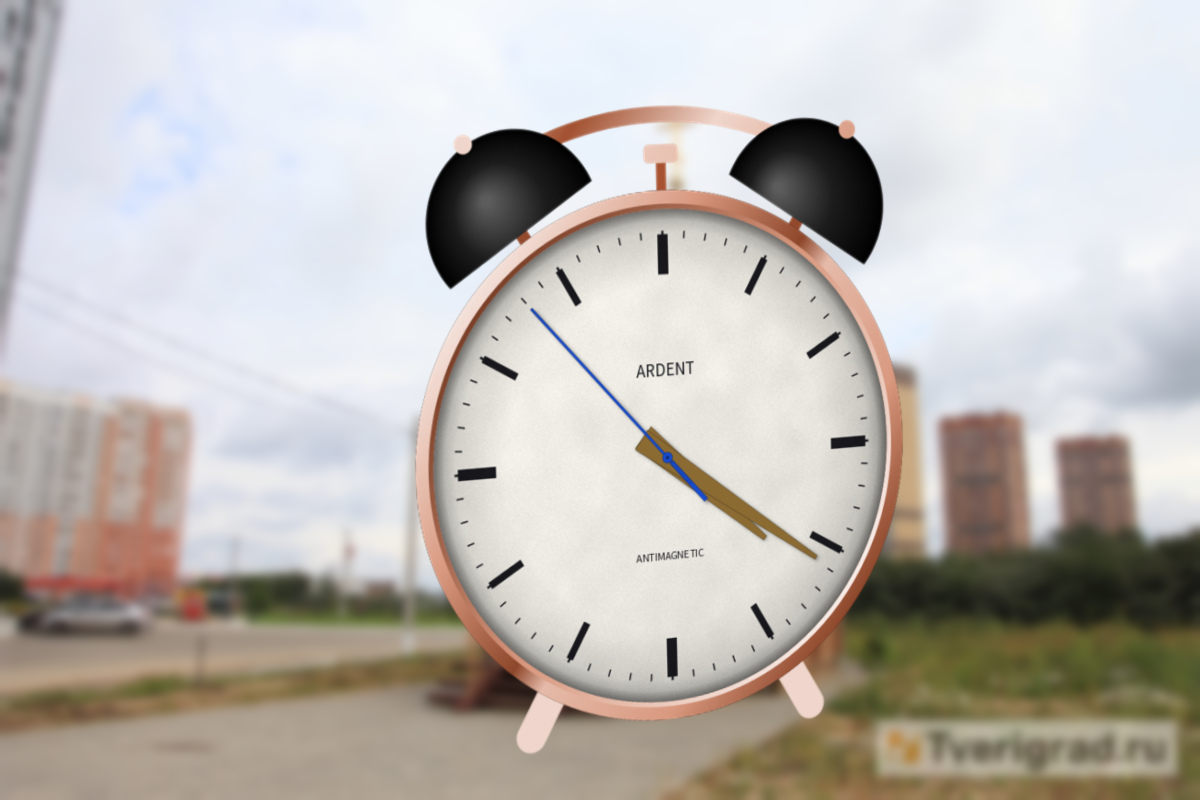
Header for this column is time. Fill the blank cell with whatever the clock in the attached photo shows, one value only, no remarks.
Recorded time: 4:20:53
